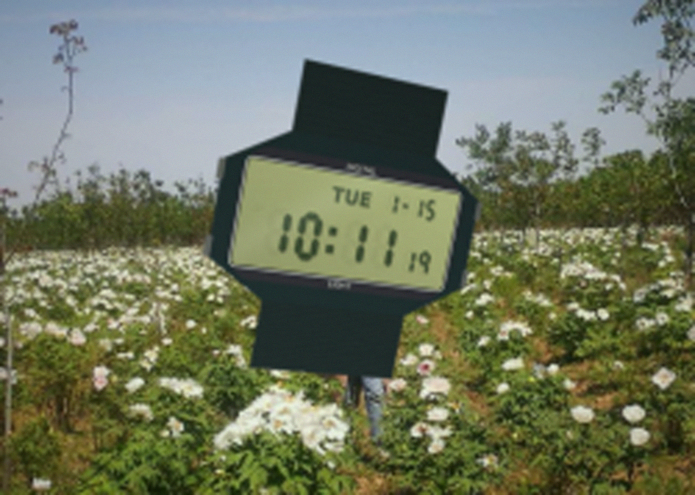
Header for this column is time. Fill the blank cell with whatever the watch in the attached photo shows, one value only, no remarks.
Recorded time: 10:11:19
